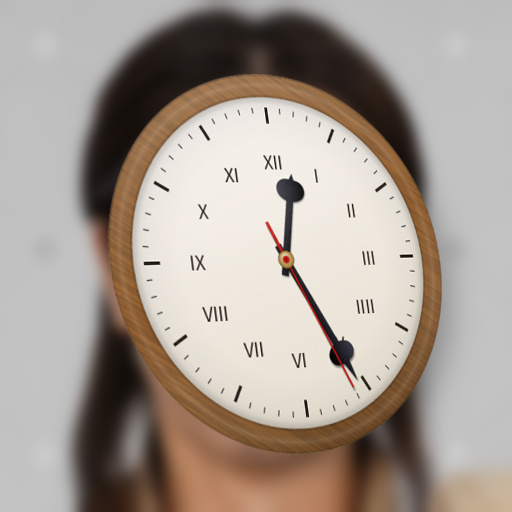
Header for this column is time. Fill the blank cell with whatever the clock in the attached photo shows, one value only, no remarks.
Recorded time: 12:25:26
